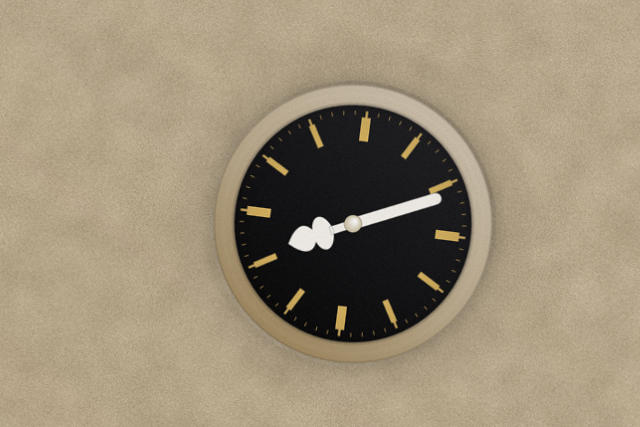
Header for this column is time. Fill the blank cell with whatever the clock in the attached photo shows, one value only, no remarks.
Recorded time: 8:11
